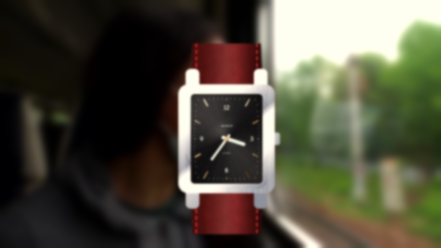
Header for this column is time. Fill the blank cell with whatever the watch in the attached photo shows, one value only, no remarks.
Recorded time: 3:36
